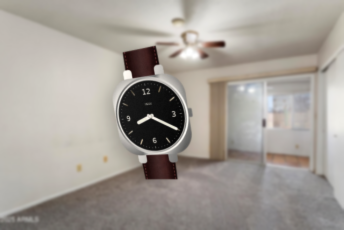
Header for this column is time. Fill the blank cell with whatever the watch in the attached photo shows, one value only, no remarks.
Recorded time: 8:20
